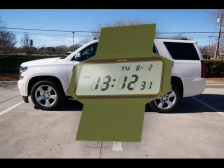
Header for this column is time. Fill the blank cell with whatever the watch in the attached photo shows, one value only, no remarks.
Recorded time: 13:12:31
